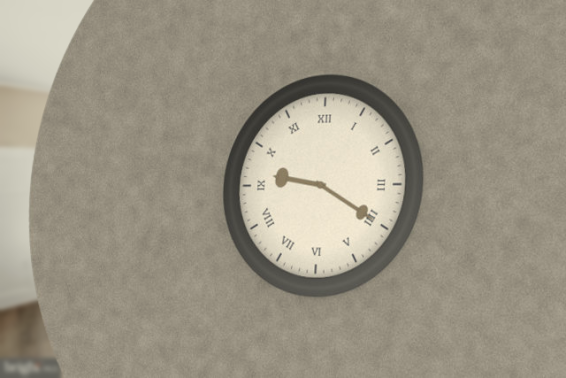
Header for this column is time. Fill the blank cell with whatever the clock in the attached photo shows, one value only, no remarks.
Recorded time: 9:20
